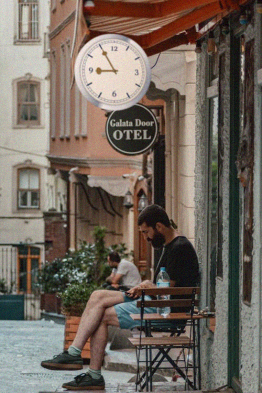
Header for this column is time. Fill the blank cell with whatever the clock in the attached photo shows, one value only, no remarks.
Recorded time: 8:55
